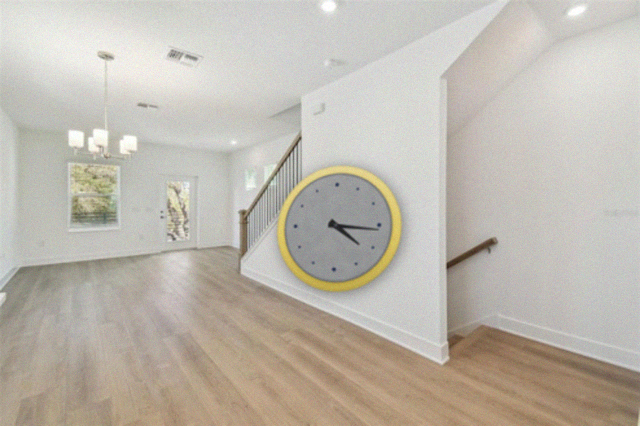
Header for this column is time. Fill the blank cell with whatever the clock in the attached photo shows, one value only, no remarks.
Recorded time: 4:16
